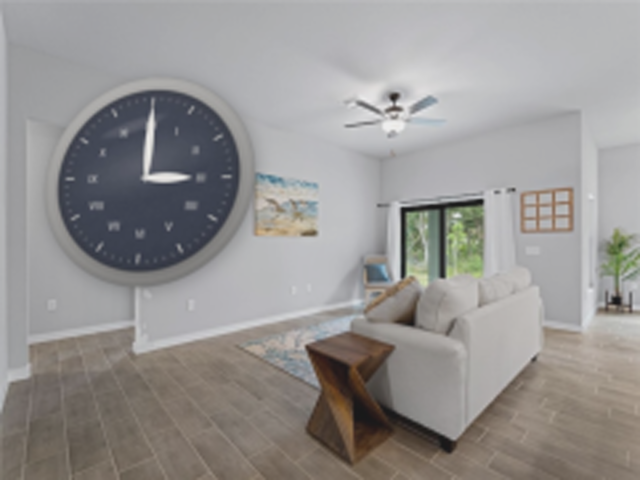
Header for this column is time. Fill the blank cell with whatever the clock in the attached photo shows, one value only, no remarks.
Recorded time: 3:00
